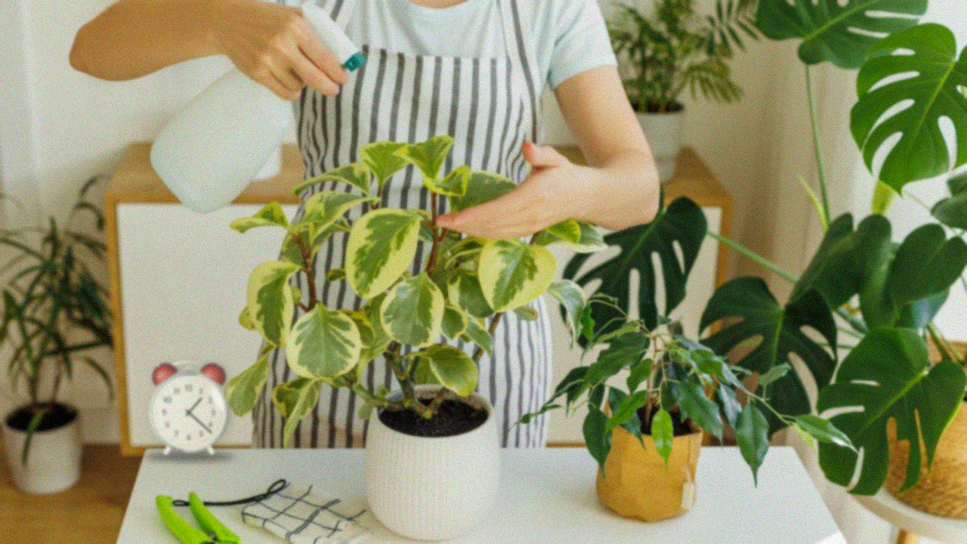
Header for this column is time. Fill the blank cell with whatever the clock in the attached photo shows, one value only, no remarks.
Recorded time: 1:22
